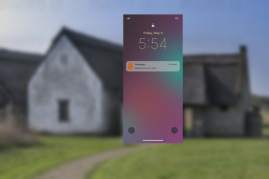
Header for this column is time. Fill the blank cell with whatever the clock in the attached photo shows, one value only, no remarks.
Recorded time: 5:54
